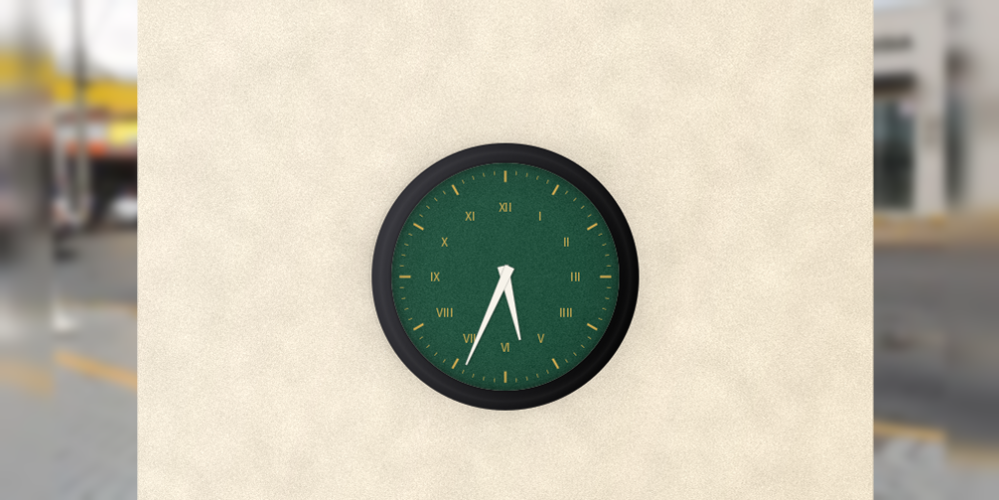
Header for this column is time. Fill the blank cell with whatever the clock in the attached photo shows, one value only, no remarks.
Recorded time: 5:34
